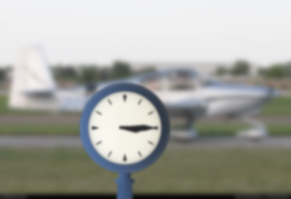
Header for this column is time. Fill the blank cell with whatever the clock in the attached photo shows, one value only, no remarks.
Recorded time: 3:15
